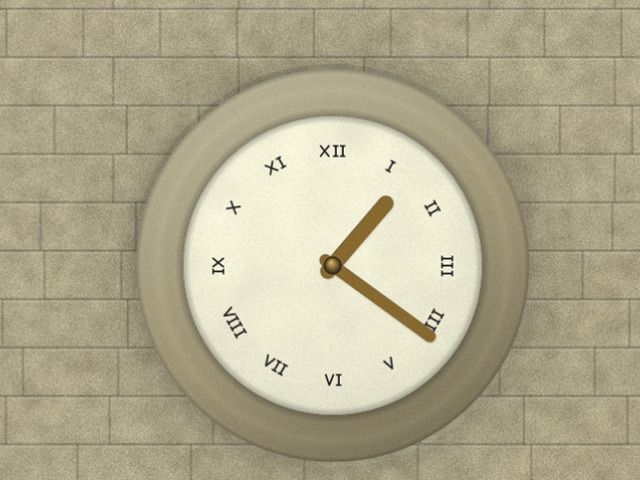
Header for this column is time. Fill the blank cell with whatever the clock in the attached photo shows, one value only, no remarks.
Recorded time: 1:21
